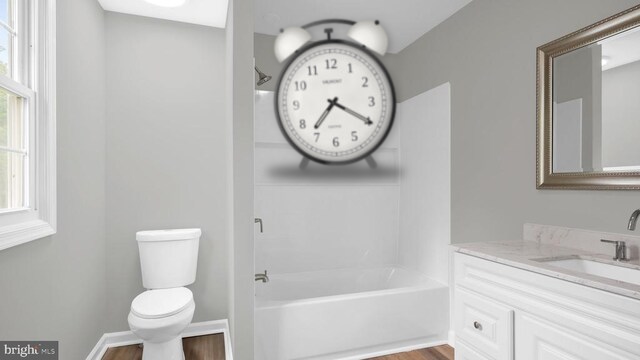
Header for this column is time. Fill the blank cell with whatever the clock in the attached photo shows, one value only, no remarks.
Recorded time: 7:20
